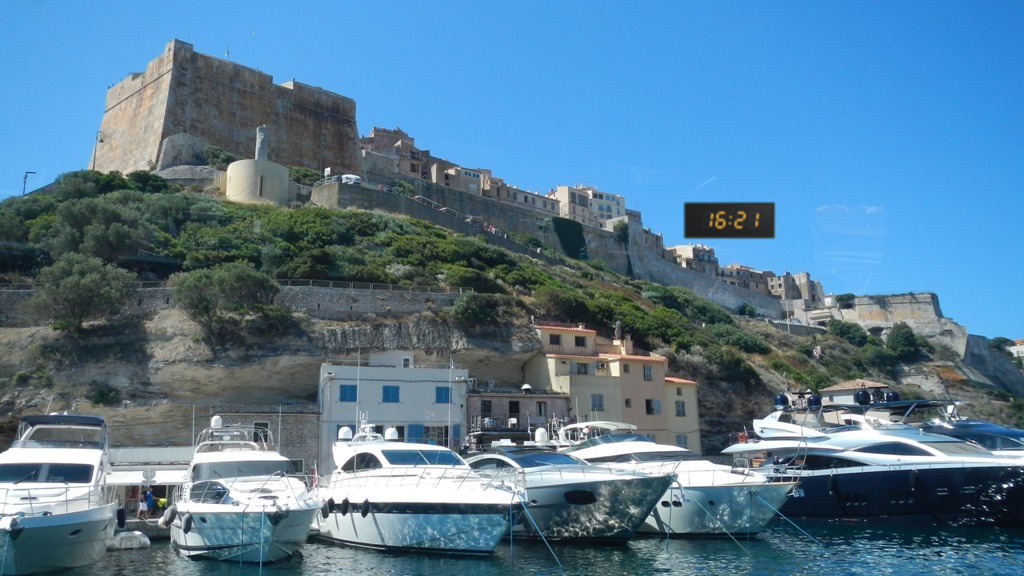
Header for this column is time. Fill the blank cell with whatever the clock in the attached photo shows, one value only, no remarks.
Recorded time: 16:21
